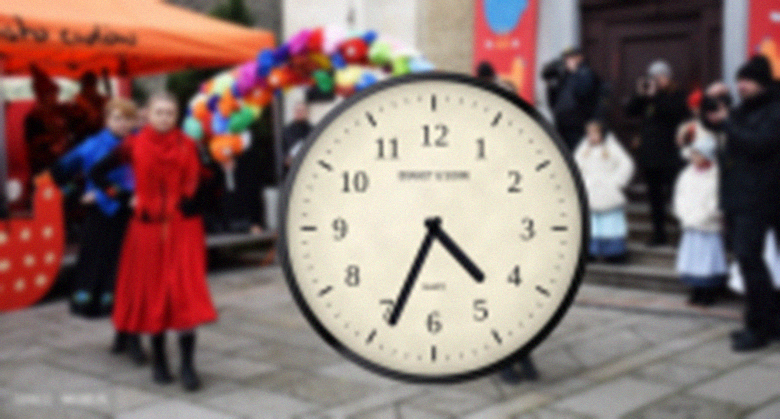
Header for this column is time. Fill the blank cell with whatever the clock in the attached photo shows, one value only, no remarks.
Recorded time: 4:34
